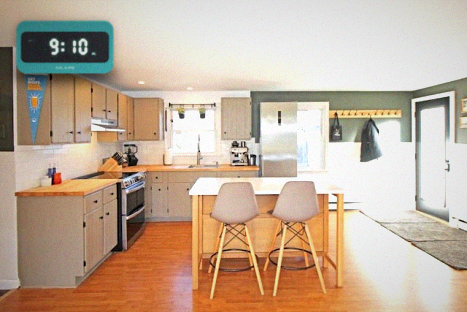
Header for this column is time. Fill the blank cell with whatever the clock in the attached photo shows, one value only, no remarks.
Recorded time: 9:10
